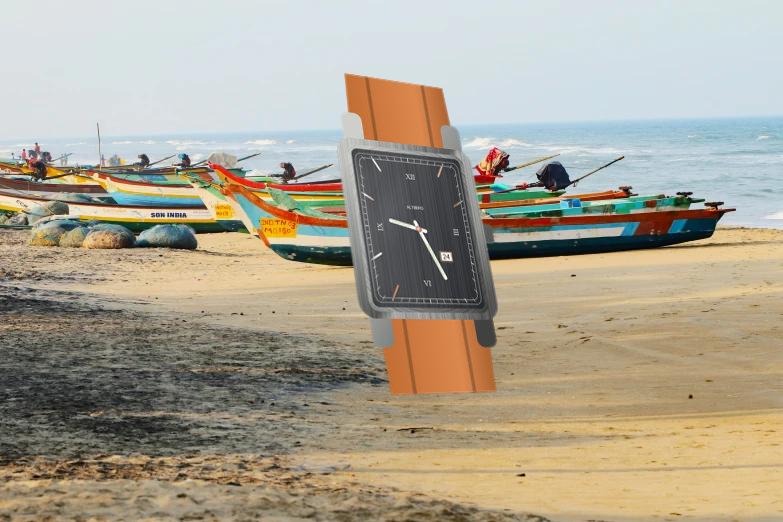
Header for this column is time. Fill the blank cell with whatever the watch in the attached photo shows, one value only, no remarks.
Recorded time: 9:26
